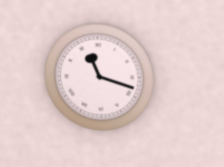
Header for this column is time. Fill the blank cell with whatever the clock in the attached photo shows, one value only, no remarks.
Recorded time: 11:18
